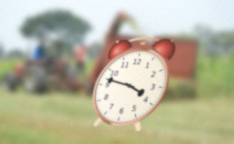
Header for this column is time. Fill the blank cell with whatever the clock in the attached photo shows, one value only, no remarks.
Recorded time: 3:47
